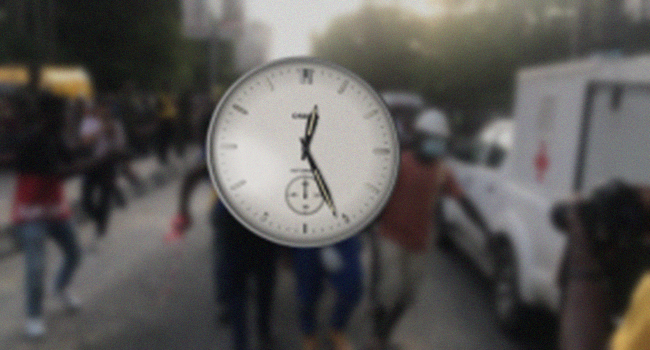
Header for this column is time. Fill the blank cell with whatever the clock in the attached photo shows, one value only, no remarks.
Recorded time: 12:26
